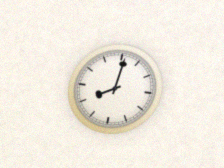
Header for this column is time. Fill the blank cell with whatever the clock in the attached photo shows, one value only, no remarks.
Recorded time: 8:01
